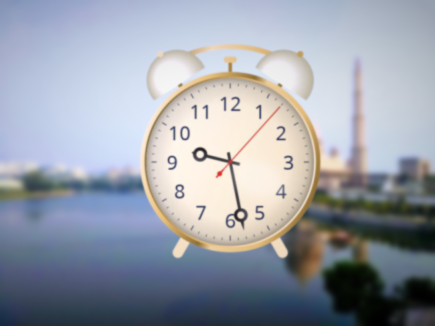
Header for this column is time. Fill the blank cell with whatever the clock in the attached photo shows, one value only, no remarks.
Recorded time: 9:28:07
